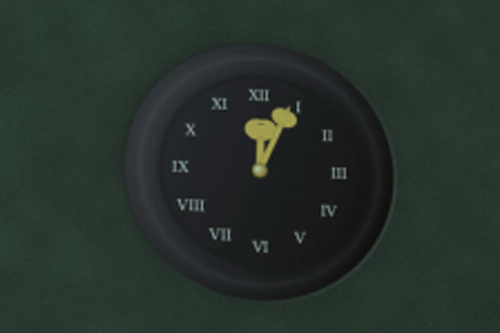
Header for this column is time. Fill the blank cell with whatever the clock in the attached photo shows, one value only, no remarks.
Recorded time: 12:04
